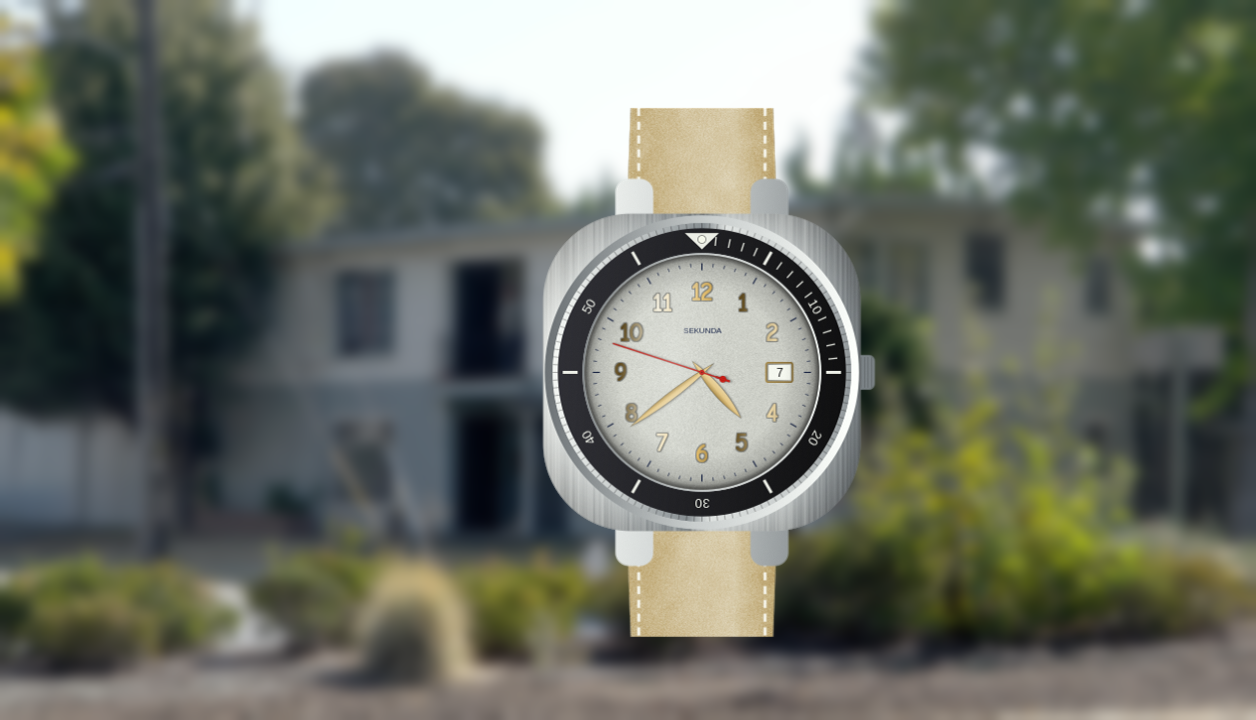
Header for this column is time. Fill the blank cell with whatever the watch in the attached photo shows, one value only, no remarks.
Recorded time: 4:38:48
